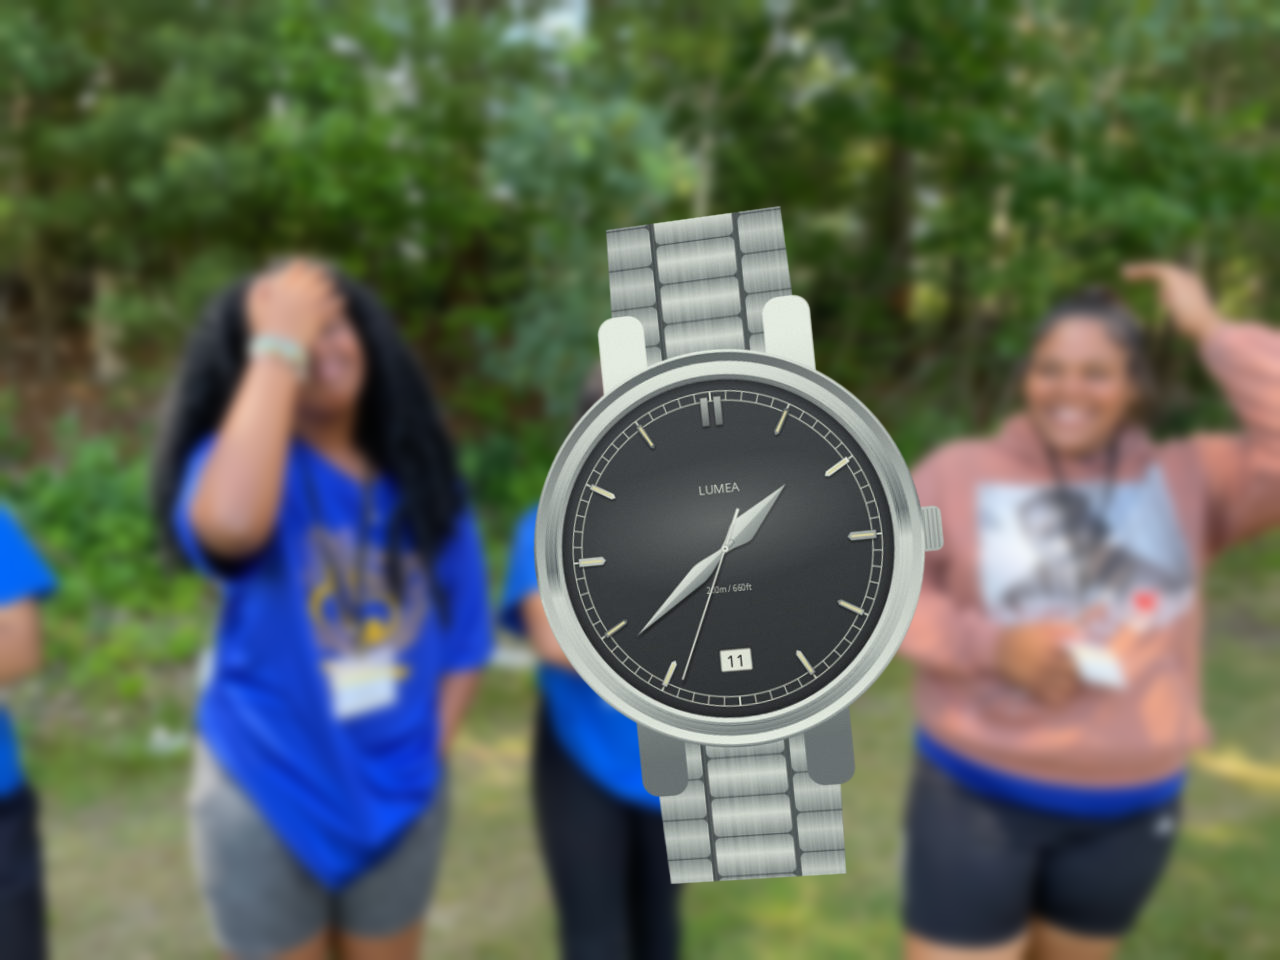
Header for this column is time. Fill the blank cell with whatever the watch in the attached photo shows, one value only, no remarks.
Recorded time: 1:38:34
